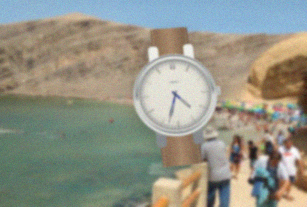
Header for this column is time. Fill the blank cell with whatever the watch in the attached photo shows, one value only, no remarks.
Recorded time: 4:33
